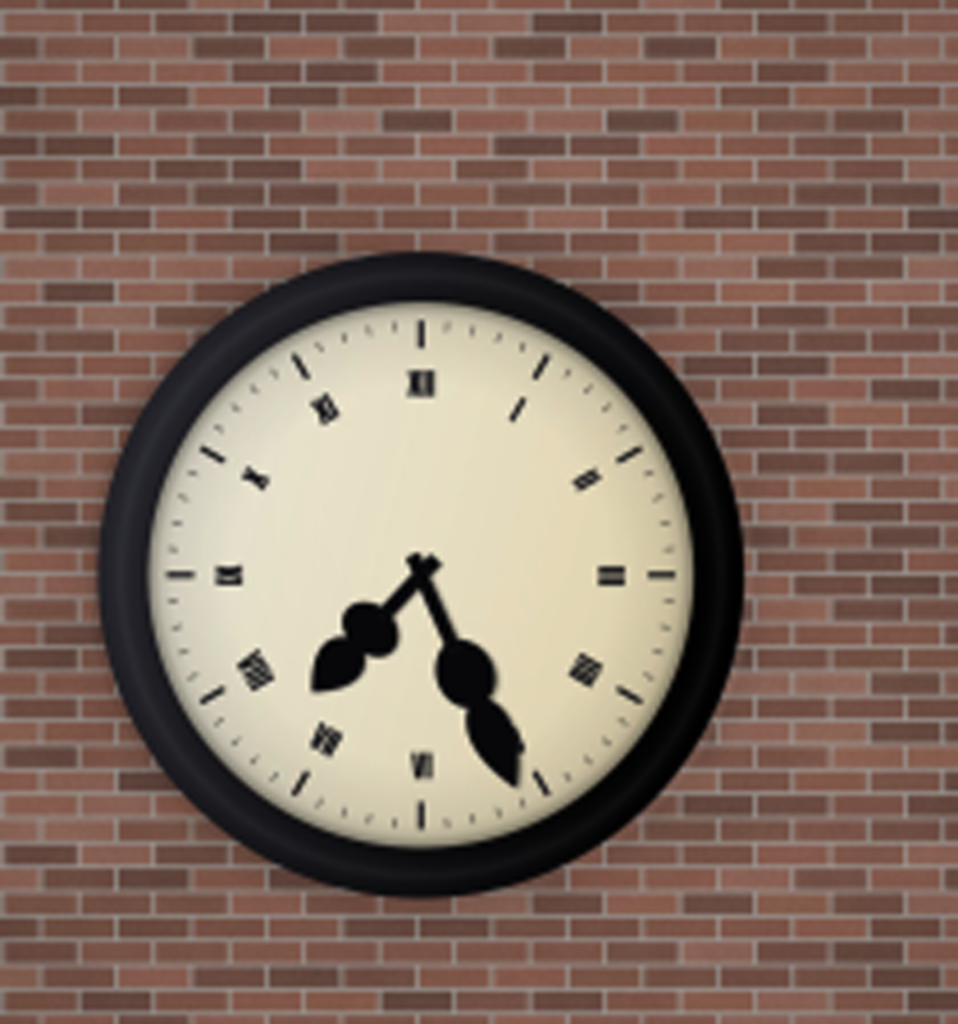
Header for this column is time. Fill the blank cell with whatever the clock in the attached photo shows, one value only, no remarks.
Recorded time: 7:26
